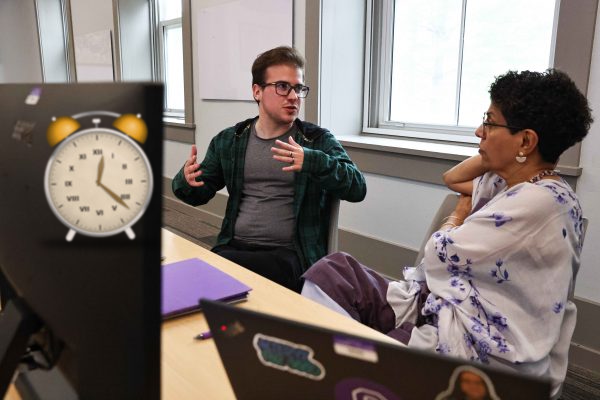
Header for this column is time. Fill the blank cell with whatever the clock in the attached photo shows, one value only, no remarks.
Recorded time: 12:22
